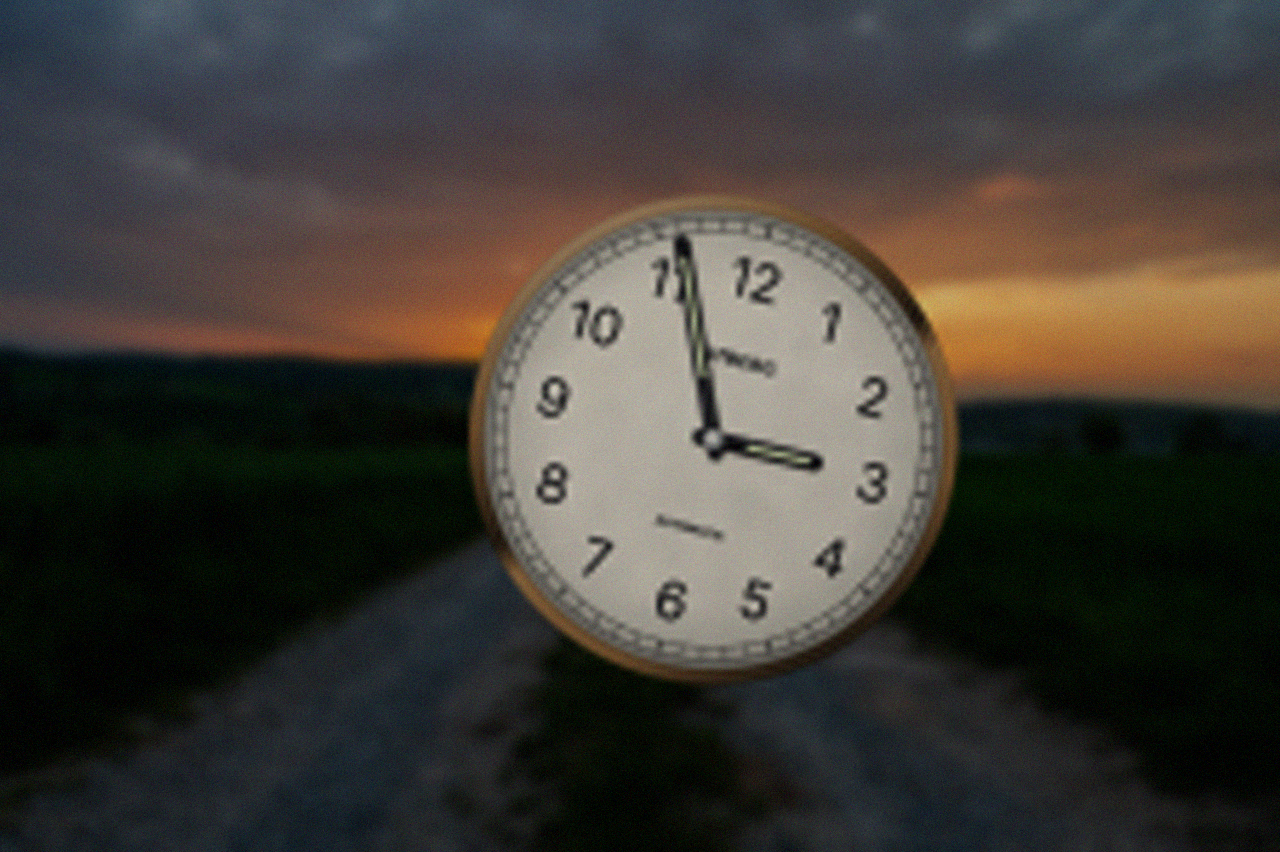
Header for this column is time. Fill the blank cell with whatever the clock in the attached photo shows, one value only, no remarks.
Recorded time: 2:56
